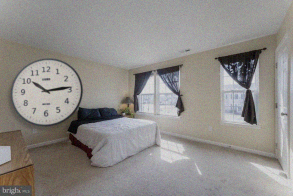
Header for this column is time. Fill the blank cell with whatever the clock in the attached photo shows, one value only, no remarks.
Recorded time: 10:14
